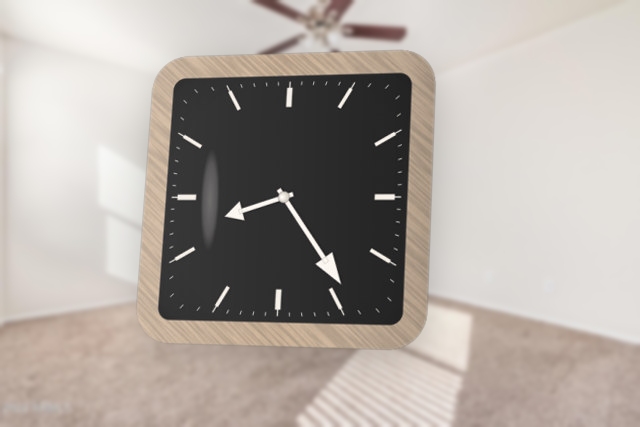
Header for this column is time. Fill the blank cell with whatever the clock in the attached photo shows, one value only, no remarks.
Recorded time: 8:24
